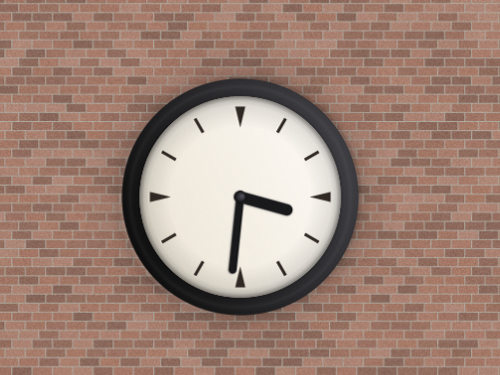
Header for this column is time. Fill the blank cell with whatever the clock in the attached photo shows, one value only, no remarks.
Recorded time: 3:31
